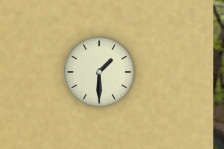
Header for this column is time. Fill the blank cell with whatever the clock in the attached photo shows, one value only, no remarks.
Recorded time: 1:30
